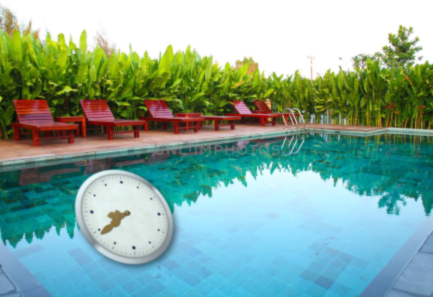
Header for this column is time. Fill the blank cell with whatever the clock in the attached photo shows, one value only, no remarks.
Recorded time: 8:39
